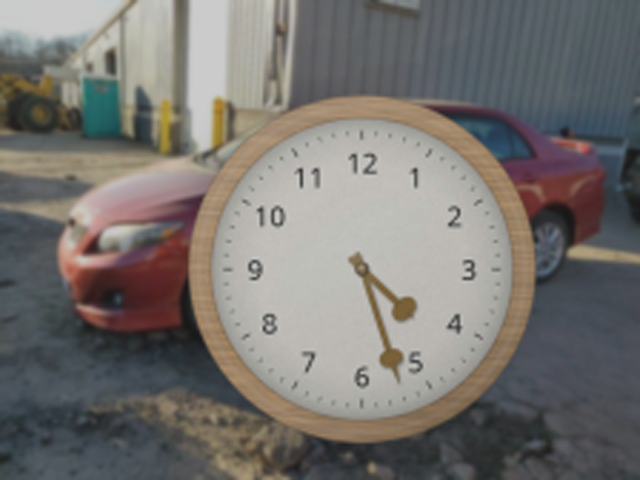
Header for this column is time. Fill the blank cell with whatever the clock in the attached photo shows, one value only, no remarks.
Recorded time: 4:27
